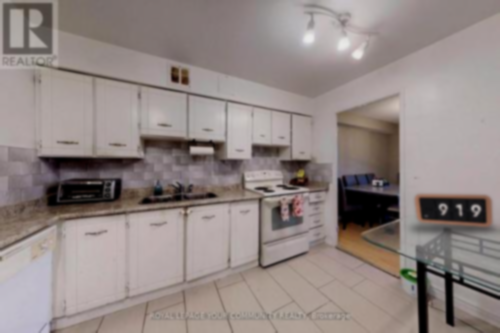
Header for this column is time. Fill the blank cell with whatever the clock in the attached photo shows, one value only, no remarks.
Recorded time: 9:19
